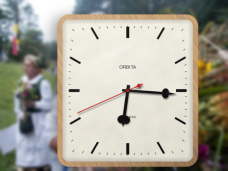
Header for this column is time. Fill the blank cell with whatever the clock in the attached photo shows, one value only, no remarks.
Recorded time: 6:15:41
